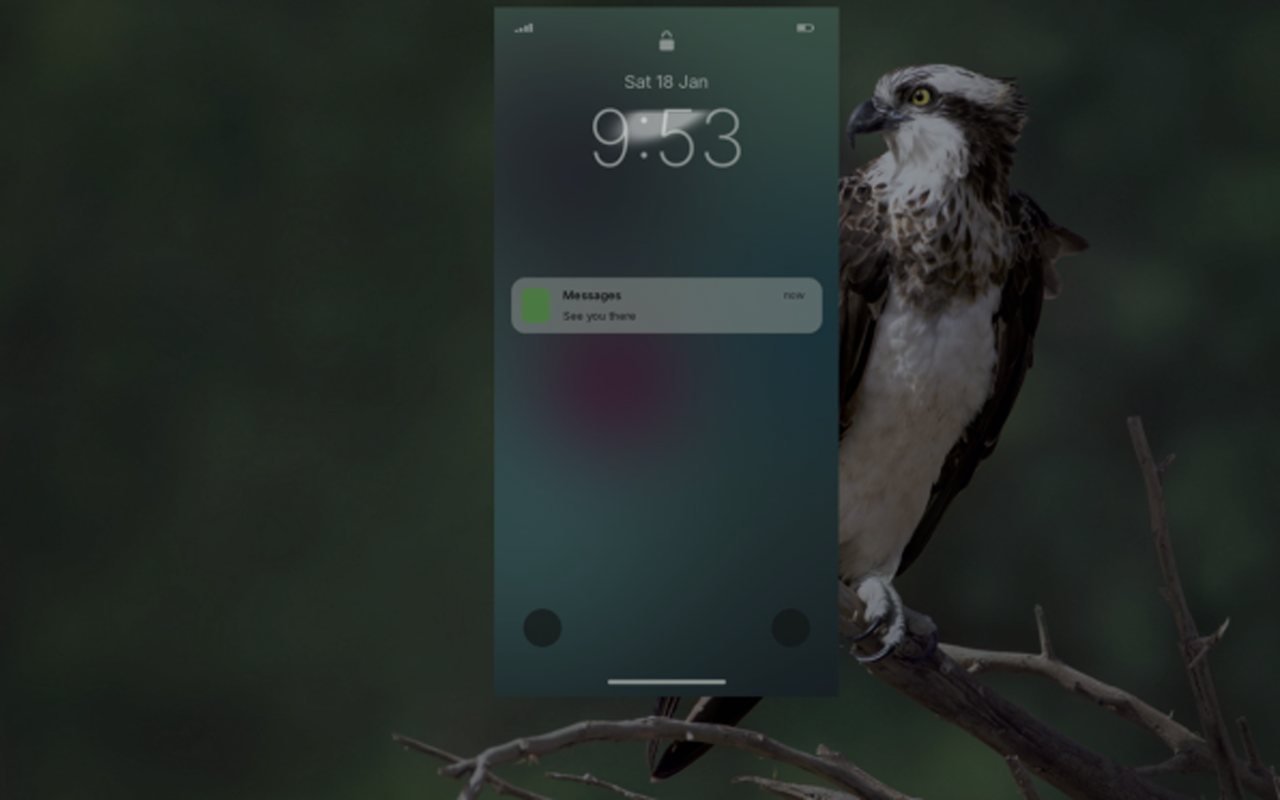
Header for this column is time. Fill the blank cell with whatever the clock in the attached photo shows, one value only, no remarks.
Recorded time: 9:53
